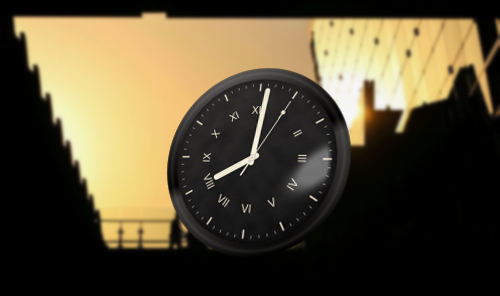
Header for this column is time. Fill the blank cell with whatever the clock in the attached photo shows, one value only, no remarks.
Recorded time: 8:01:05
